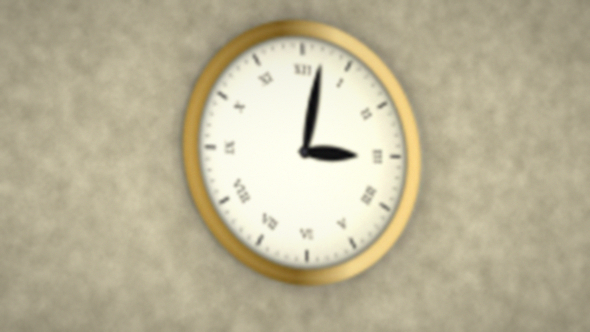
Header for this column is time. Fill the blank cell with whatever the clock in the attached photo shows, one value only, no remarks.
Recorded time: 3:02
